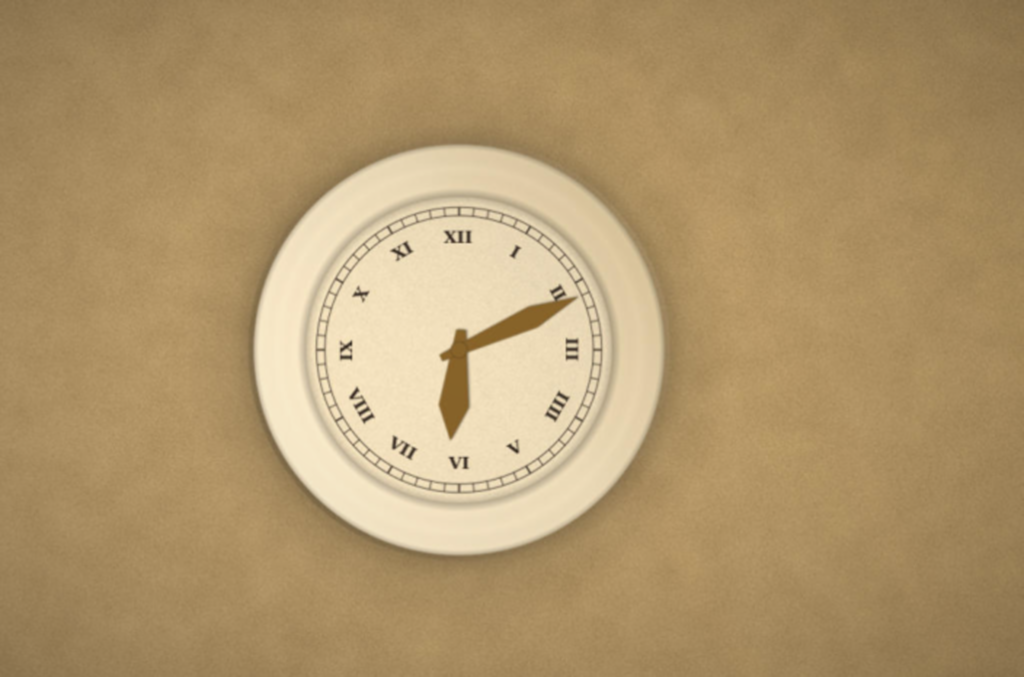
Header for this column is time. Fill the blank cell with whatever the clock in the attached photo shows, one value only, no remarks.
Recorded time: 6:11
